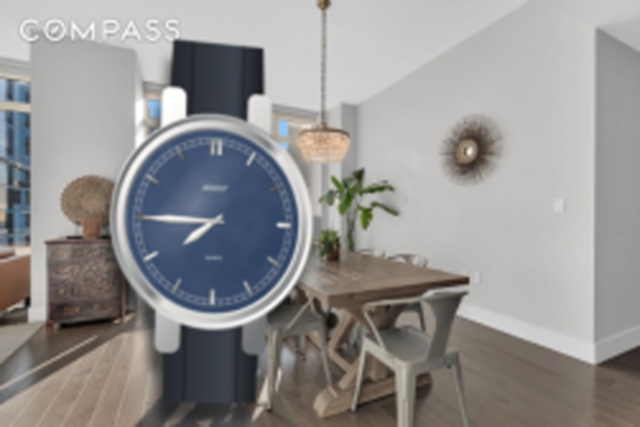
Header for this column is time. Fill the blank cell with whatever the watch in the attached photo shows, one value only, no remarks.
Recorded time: 7:45
